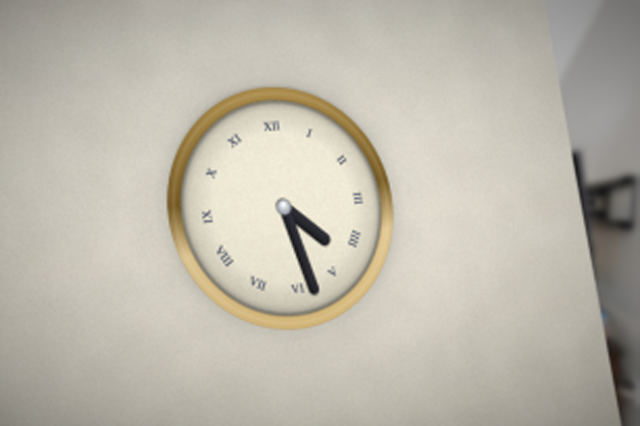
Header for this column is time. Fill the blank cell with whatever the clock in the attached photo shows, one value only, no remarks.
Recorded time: 4:28
